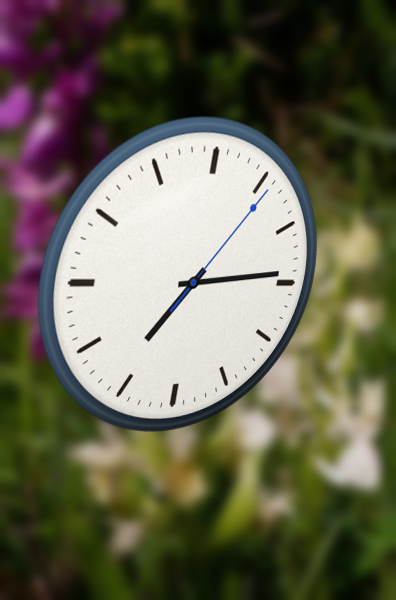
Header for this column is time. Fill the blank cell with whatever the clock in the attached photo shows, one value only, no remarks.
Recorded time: 7:14:06
